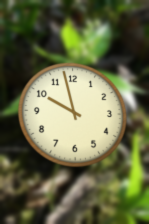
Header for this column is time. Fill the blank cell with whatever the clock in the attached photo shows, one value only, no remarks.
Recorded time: 9:58
